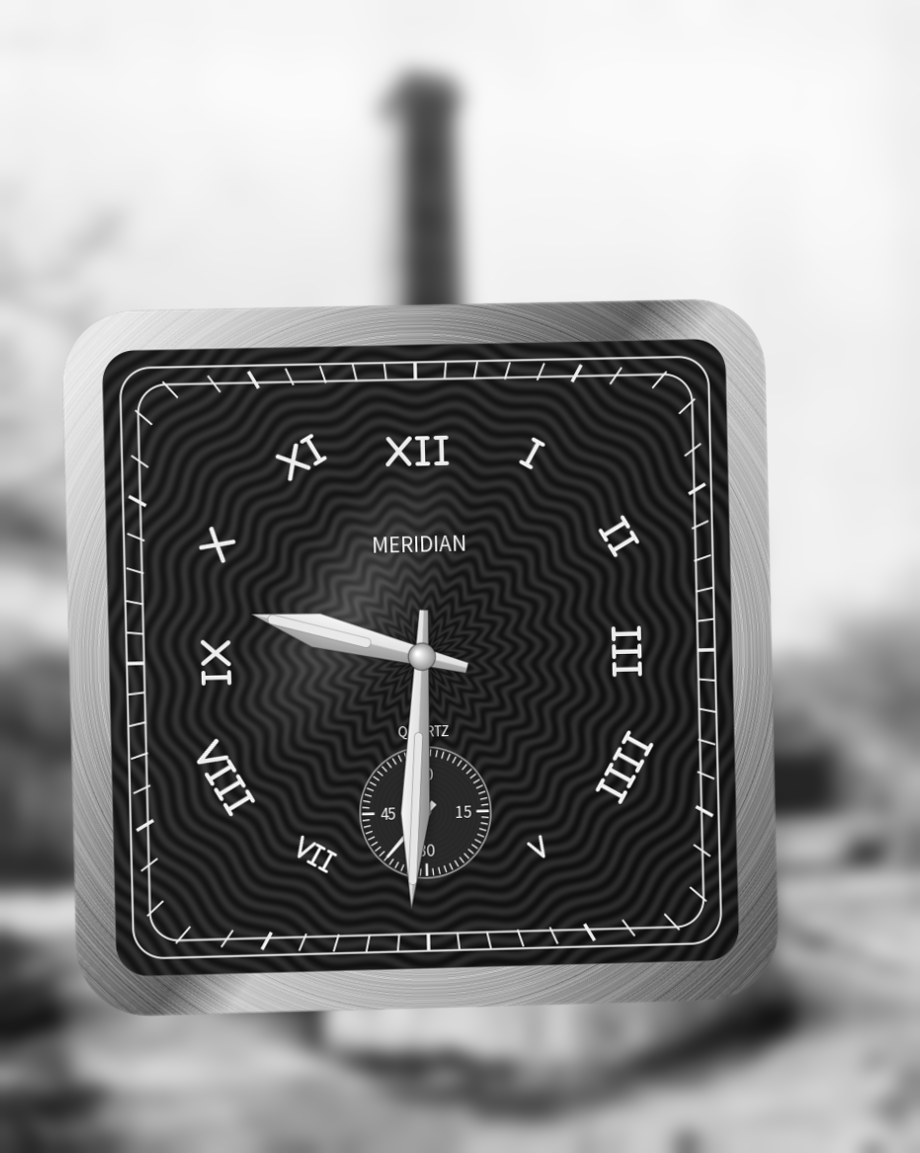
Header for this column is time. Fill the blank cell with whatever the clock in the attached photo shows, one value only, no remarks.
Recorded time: 9:30:37
